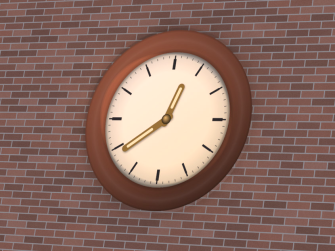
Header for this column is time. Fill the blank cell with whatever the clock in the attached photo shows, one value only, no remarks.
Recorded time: 12:39
